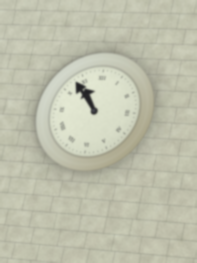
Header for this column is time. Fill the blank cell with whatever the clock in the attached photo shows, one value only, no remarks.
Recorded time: 10:53
